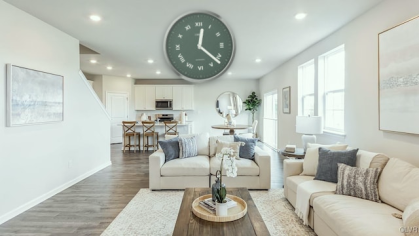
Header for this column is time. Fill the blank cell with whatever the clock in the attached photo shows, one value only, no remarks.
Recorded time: 12:22
